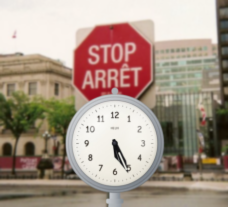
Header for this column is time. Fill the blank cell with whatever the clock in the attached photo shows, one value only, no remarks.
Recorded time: 5:26
